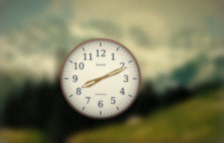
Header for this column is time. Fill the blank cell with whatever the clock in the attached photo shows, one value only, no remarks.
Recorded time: 8:11
